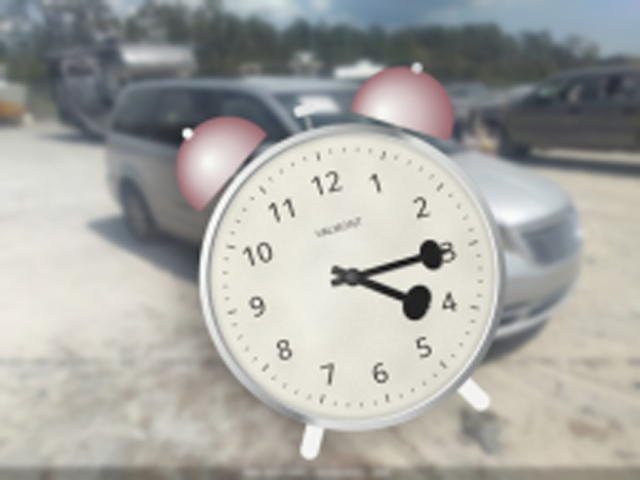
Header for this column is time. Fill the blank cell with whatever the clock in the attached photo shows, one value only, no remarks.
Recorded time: 4:15
